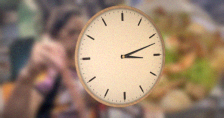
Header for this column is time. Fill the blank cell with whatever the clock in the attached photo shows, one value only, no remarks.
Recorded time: 3:12
